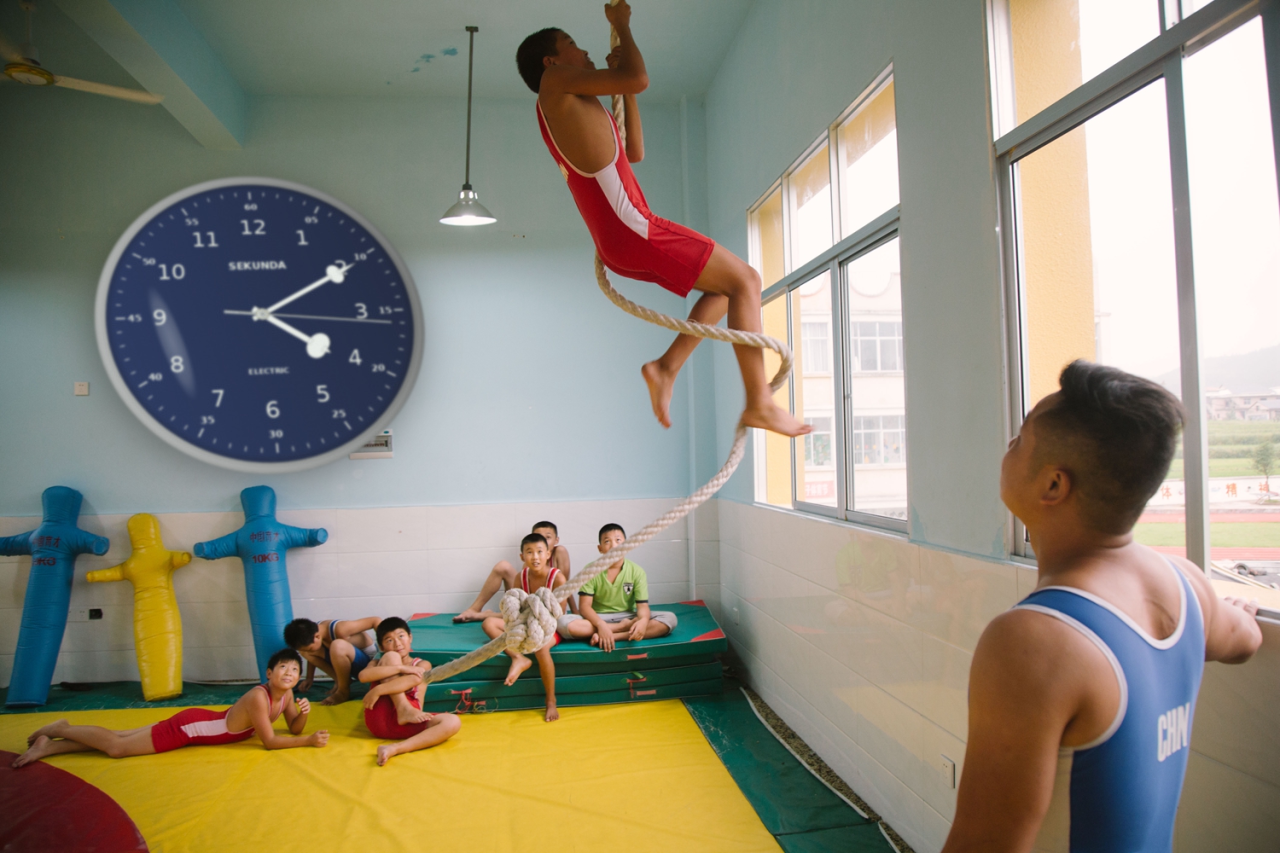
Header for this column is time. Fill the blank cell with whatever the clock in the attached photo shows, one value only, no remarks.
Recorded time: 4:10:16
